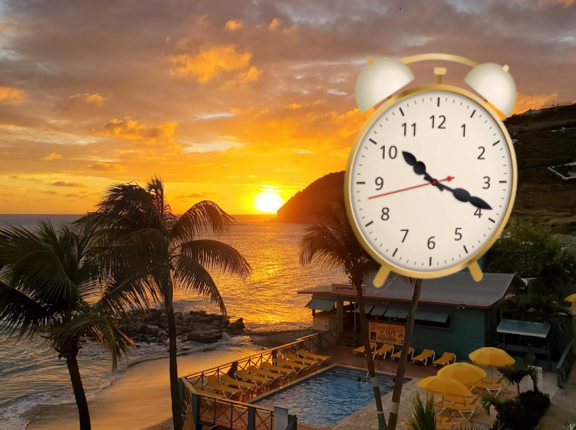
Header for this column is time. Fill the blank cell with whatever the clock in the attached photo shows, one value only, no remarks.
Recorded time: 10:18:43
